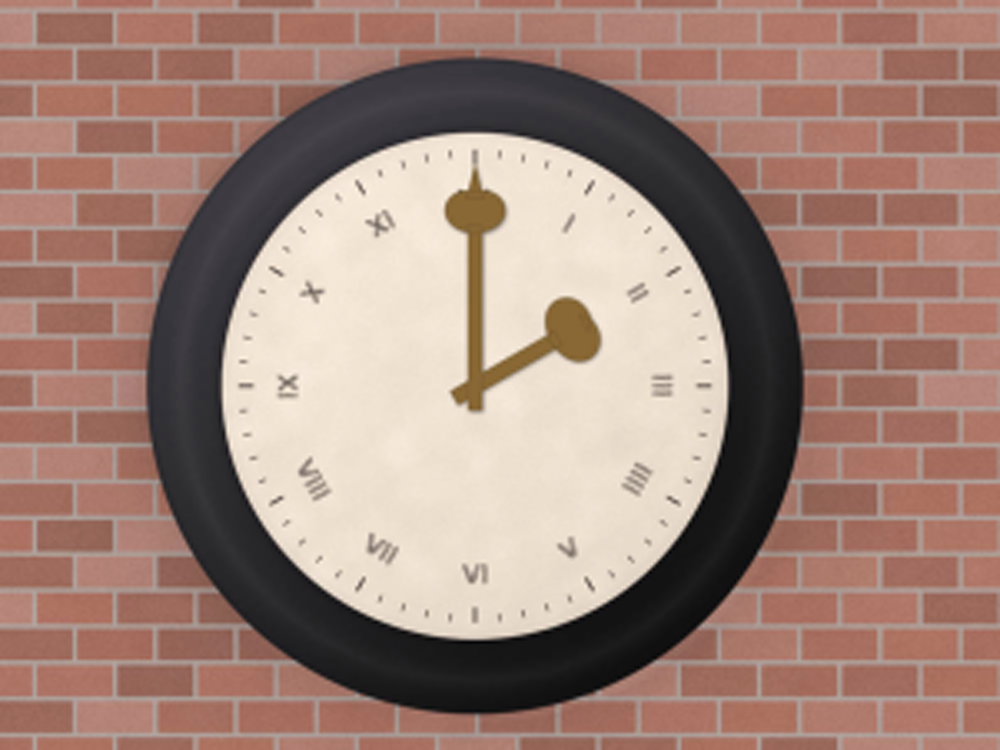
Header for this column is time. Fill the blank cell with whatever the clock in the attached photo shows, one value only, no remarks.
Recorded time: 2:00
